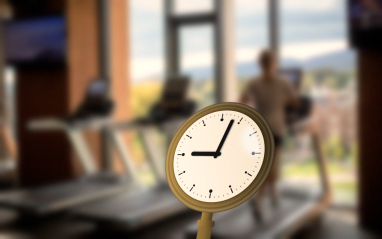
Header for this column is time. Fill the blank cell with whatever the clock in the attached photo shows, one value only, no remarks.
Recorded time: 9:03
